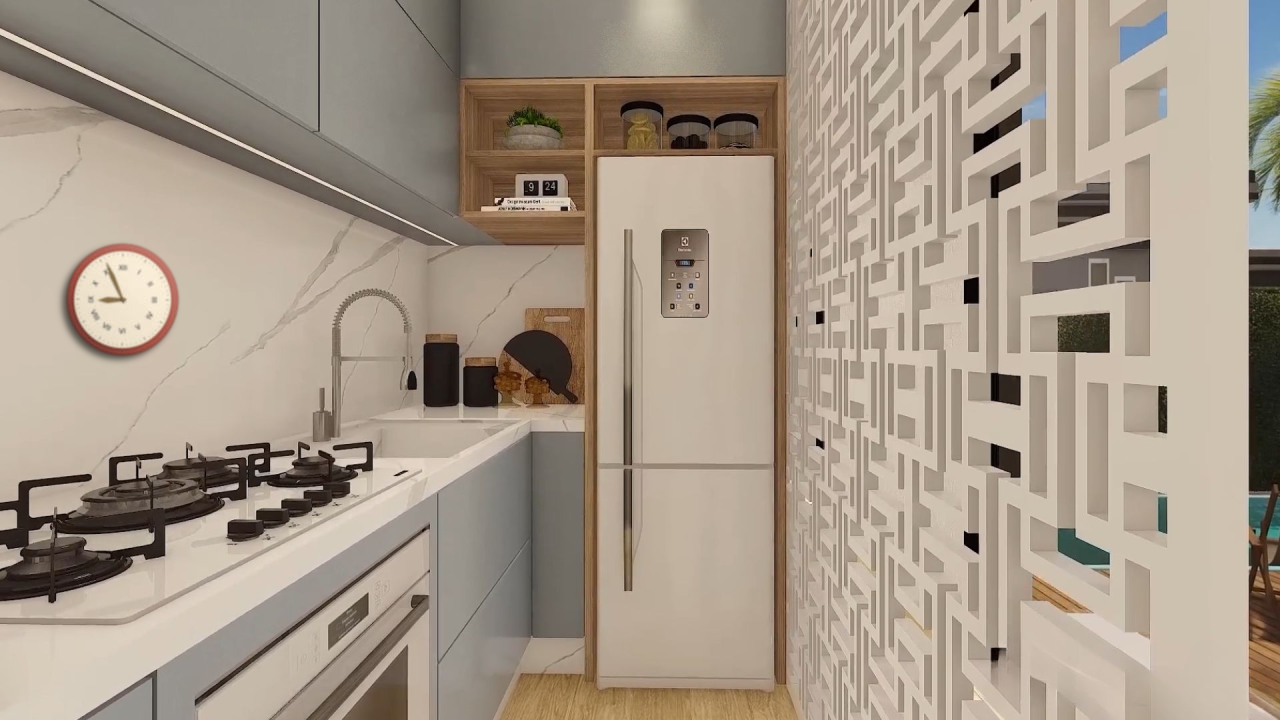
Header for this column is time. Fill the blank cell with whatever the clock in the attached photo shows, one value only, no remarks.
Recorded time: 8:56
